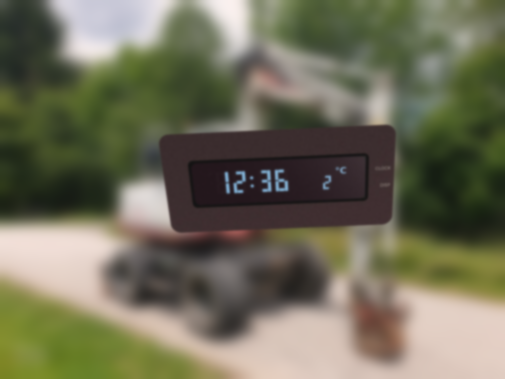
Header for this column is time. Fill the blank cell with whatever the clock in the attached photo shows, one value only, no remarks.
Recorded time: 12:36
